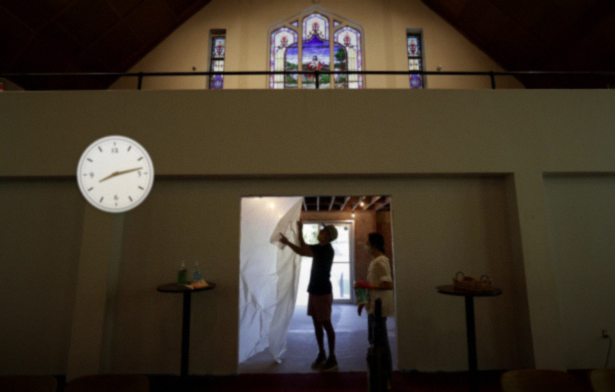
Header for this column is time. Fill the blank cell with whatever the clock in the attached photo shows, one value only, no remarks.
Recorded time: 8:13
